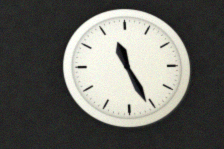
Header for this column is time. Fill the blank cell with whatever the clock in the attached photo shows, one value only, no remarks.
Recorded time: 11:26
